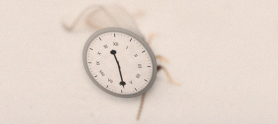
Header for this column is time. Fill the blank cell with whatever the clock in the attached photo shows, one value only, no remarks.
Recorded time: 11:29
